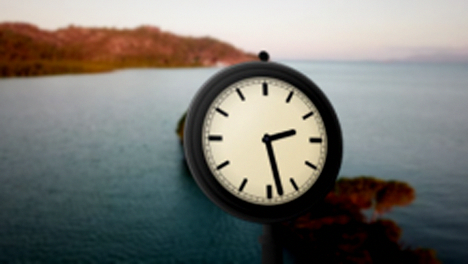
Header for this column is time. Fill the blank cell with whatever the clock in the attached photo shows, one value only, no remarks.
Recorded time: 2:28
